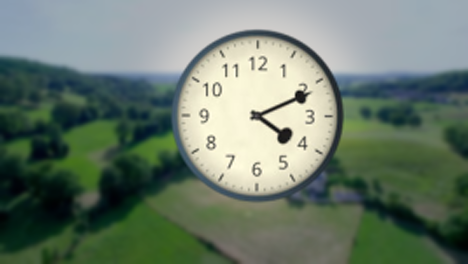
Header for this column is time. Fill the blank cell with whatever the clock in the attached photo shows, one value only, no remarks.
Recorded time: 4:11
